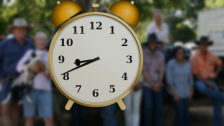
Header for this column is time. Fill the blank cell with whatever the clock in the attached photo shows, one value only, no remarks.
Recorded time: 8:41
